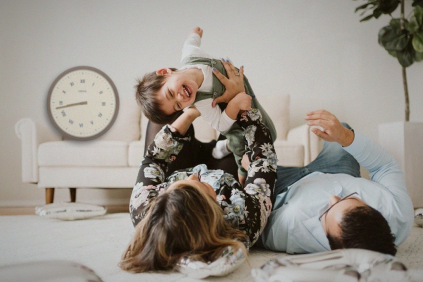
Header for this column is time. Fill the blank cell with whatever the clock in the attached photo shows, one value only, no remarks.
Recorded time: 8:43
